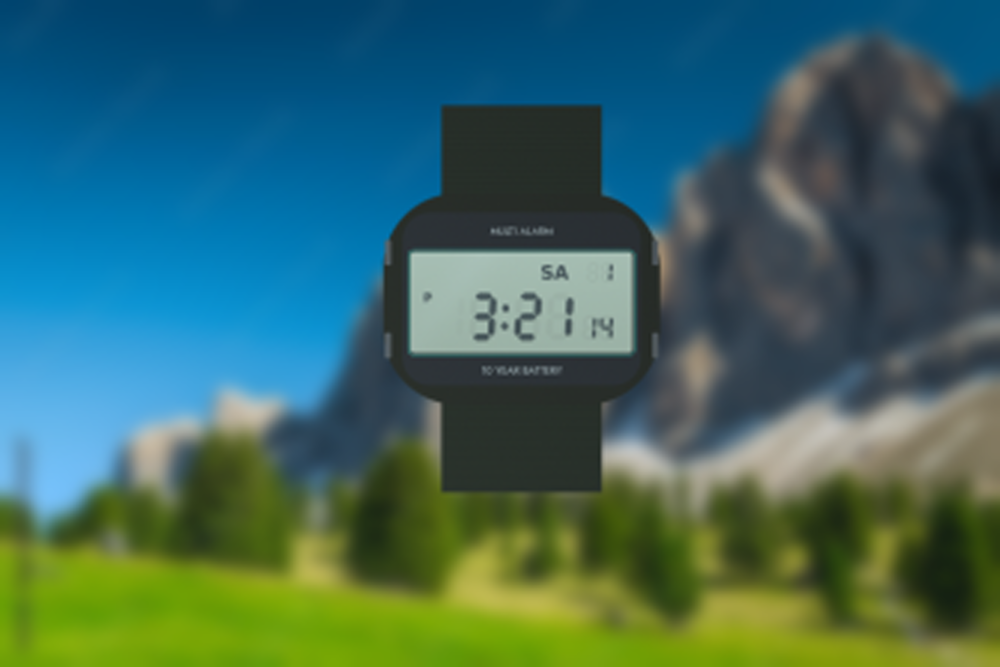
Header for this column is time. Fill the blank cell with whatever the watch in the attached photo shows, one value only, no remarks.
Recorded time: 3:21:14
